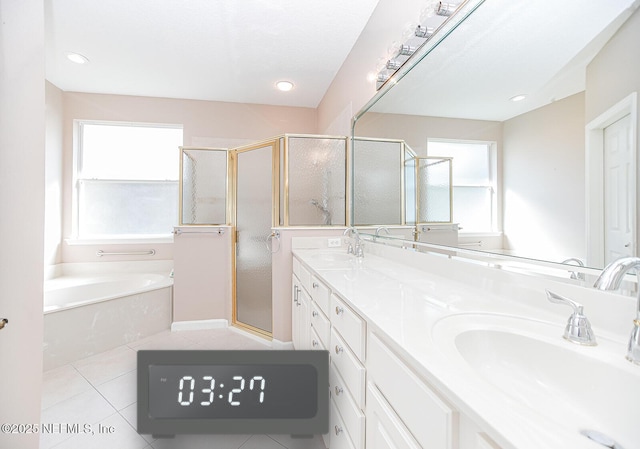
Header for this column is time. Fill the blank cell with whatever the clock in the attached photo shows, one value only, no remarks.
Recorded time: 3:27
